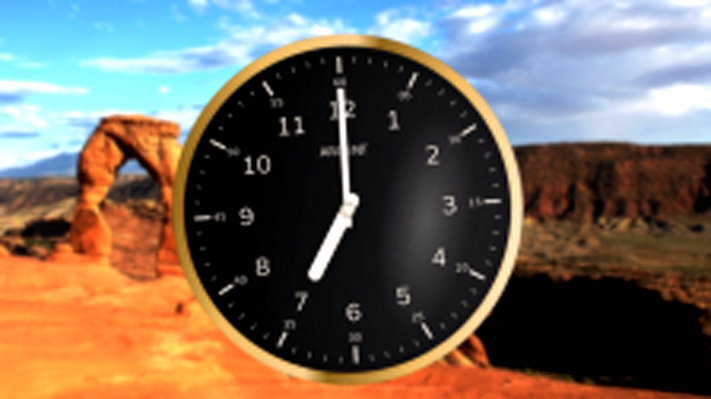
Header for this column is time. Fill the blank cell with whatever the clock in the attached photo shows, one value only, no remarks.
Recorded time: 7:00
